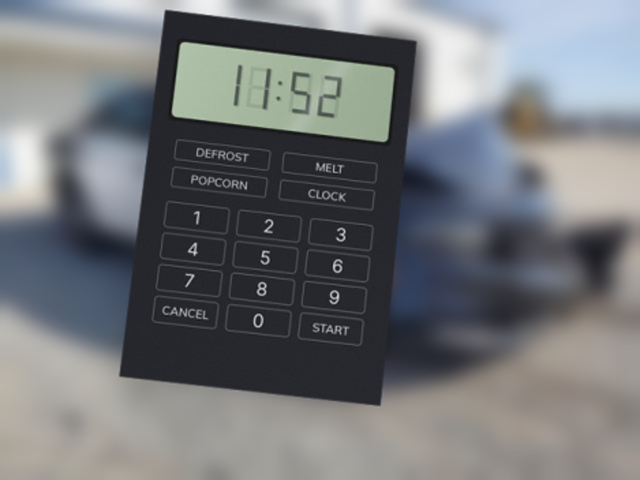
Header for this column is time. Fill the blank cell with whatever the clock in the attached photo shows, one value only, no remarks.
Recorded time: 11:52
